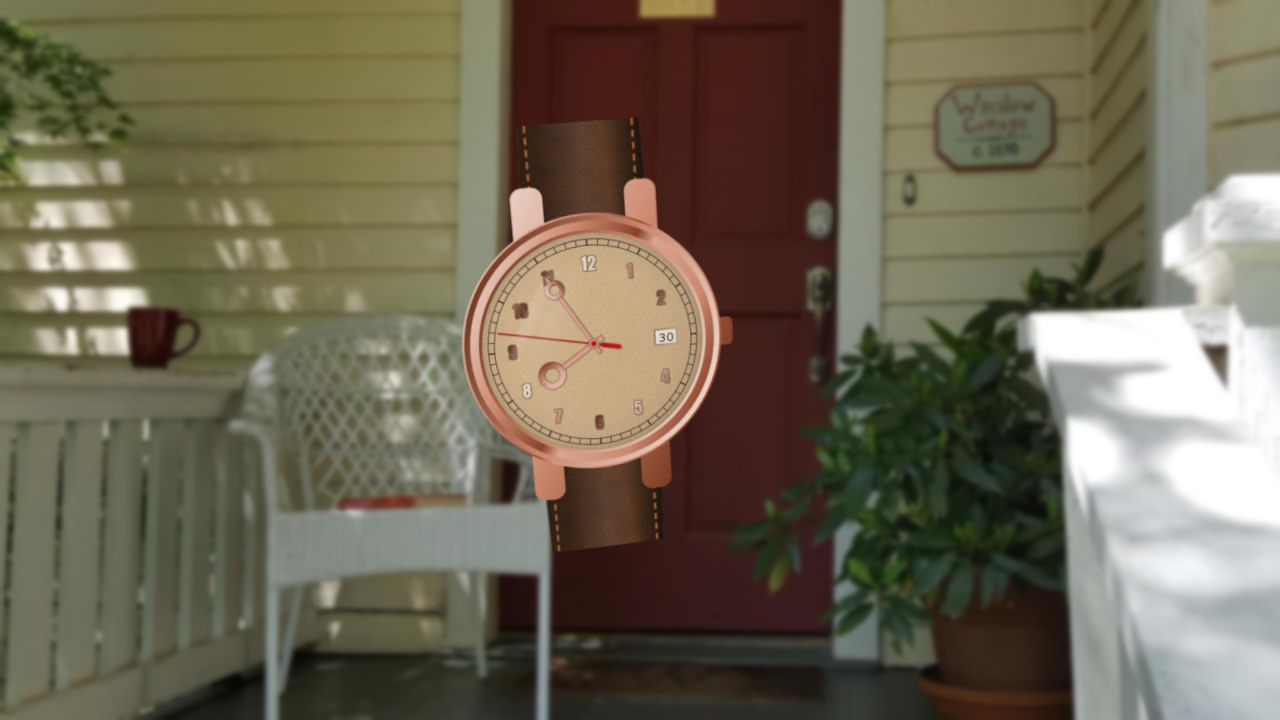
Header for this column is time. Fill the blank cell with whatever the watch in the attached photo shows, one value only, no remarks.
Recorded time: 7:54:47
